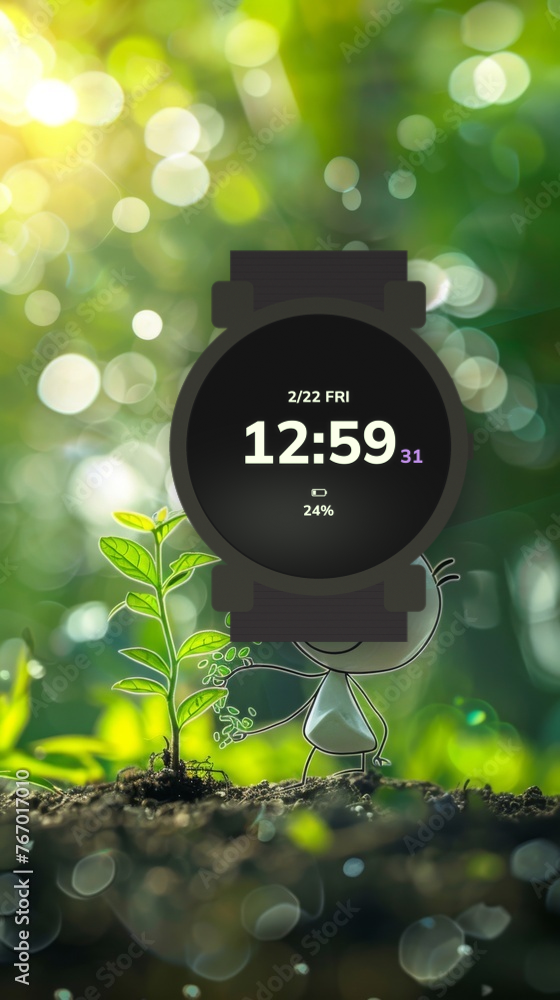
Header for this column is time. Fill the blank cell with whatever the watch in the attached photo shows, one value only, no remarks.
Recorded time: 12:59:31
